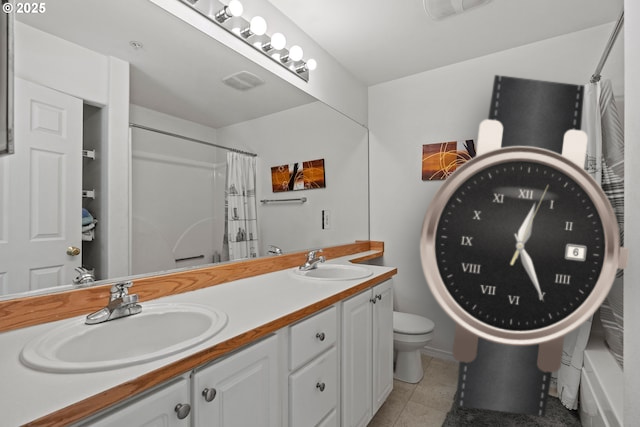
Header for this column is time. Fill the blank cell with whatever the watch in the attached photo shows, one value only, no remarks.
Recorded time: 12:25:03
